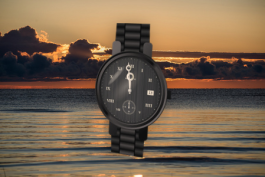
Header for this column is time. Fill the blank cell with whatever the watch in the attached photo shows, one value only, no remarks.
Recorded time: 11:59
